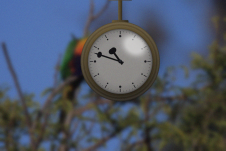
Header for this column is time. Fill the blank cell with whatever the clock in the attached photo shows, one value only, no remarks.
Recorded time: 10:48
